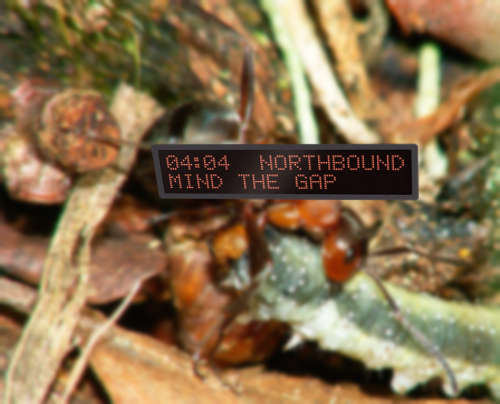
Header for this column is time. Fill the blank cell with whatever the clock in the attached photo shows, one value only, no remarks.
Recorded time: 4:04
